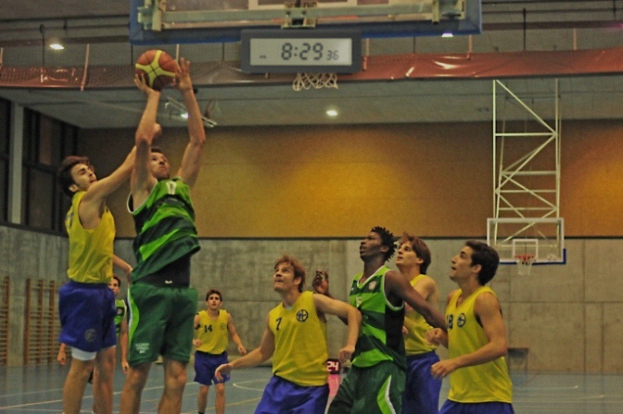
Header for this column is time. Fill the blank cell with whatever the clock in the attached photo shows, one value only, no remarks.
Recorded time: 8:29:36
